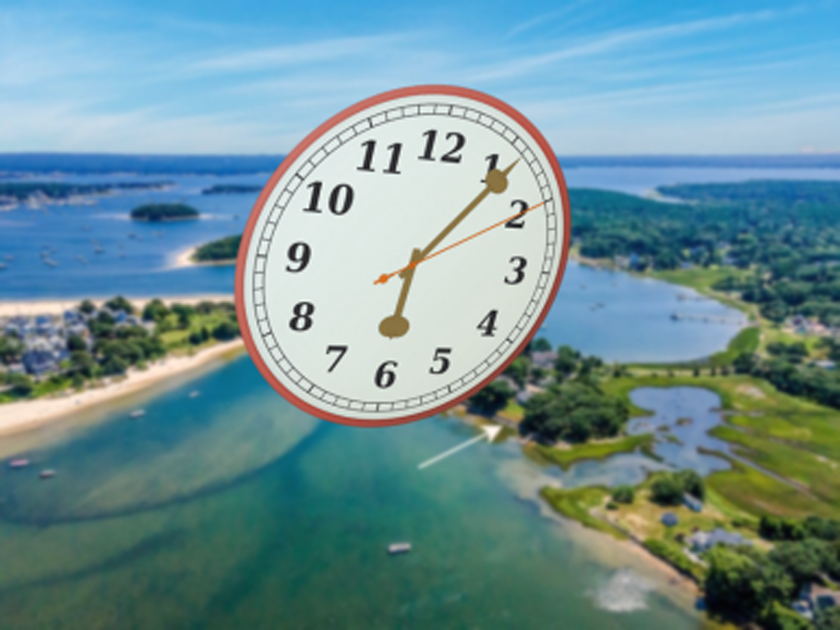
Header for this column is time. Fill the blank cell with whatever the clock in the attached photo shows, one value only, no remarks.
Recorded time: 6:06:10
